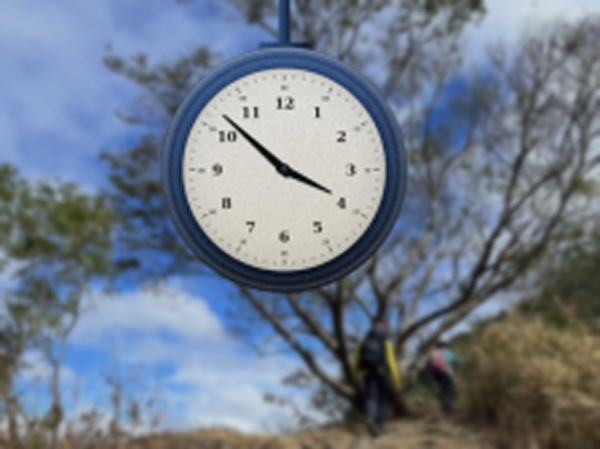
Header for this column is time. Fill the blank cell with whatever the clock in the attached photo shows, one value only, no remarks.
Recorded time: 3:52
